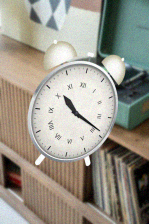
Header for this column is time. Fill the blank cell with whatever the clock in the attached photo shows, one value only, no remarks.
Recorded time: 10:19
